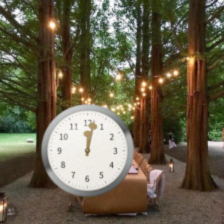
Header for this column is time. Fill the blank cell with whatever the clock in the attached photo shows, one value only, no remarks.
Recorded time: 12:02
